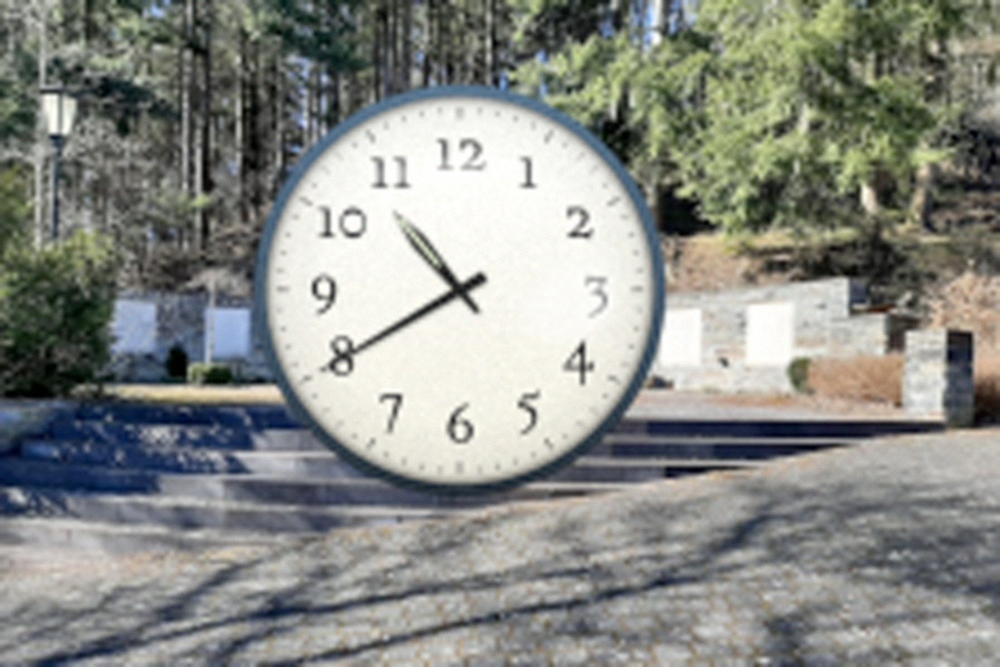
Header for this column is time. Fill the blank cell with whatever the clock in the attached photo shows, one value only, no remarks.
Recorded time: 10:40
